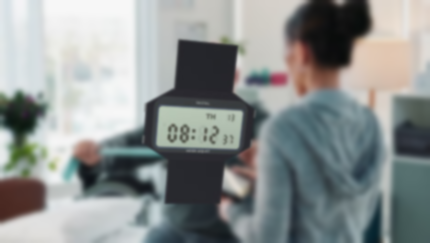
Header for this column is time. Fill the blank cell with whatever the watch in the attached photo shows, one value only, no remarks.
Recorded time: 8:12
